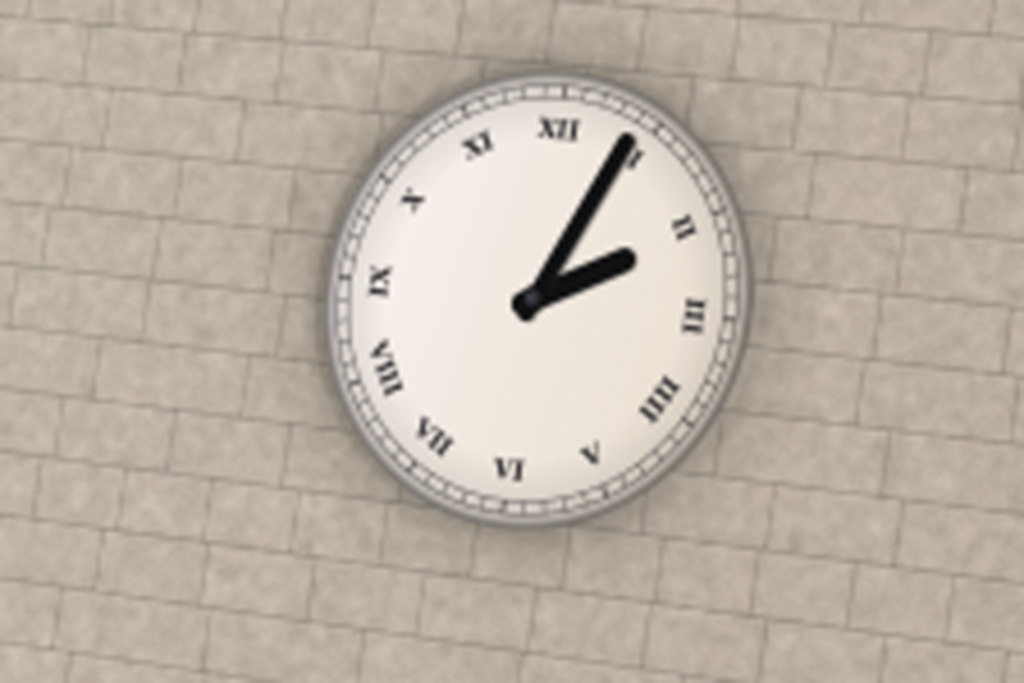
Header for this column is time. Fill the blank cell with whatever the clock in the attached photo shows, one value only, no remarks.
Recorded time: 2:04
